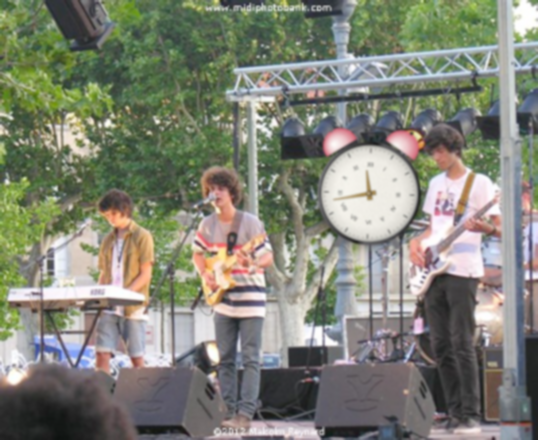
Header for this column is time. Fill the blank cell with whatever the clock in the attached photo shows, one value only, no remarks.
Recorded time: 11:43
